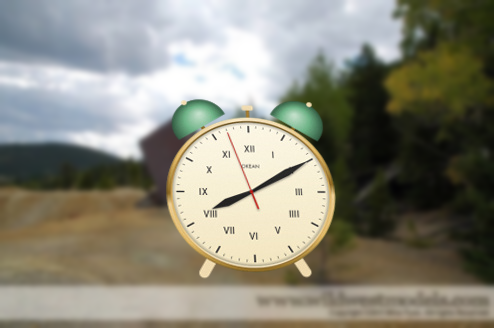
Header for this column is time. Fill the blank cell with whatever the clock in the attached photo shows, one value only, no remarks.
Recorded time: 8:09:57
